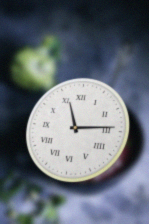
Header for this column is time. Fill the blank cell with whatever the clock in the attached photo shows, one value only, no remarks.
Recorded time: 11:14
